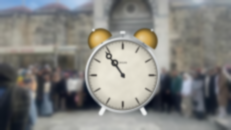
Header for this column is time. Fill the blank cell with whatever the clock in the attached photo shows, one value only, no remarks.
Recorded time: 10:54
